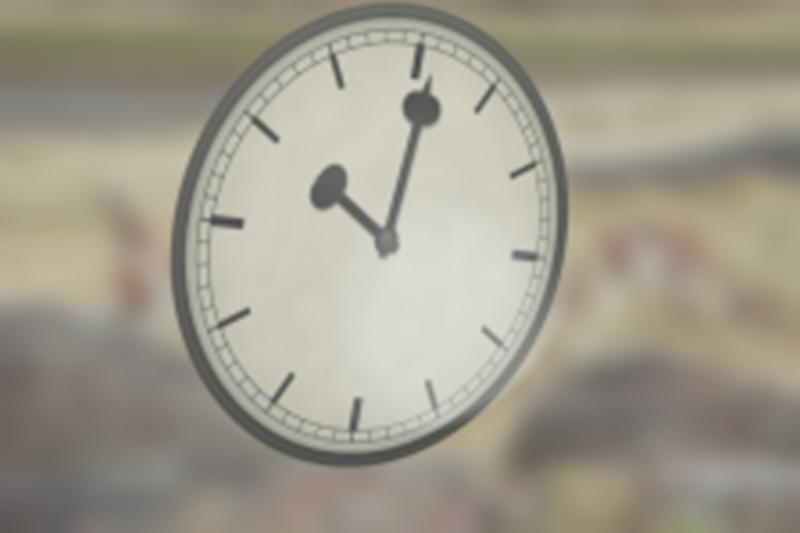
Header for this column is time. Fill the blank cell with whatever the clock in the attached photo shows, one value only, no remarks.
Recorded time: 10:01
